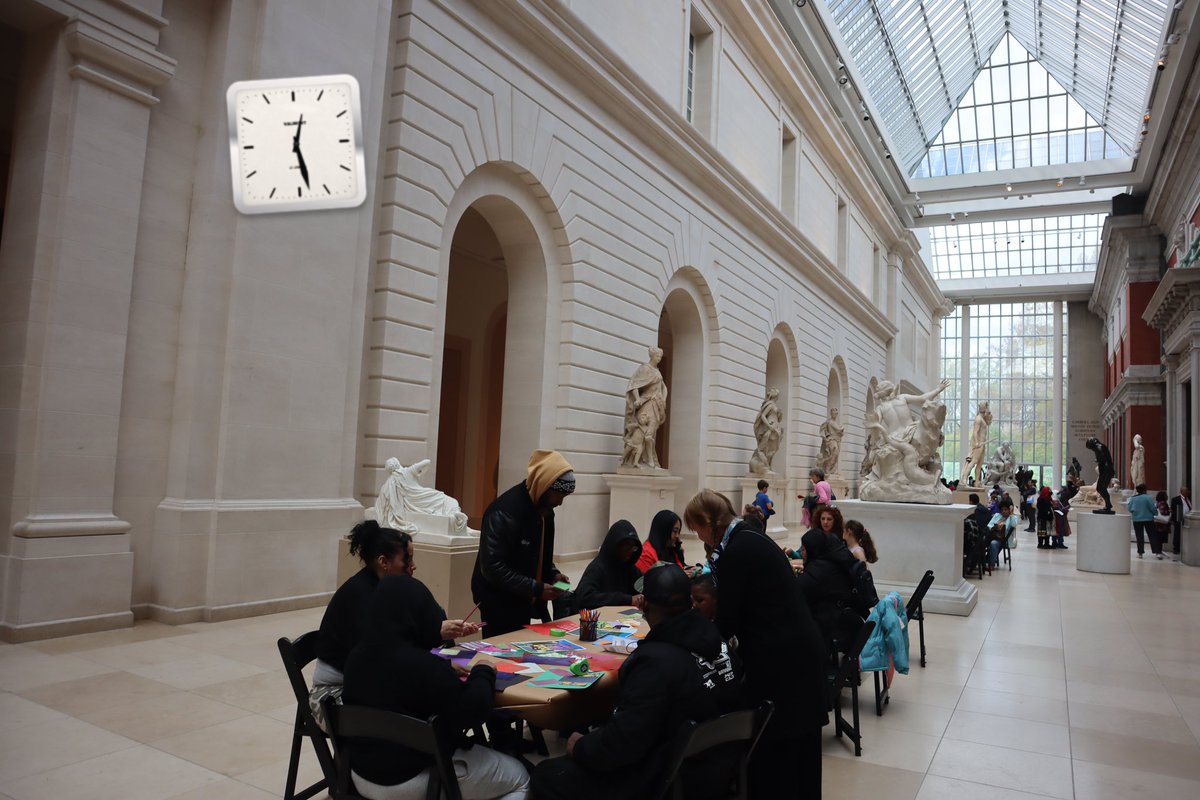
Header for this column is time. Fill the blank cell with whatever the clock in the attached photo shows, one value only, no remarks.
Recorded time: 12:28
